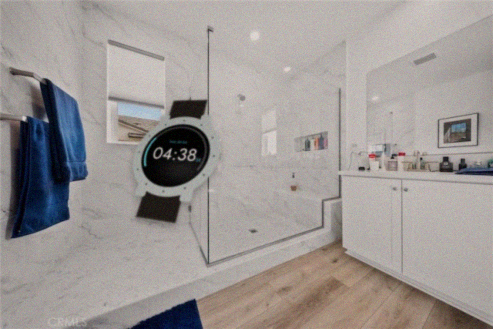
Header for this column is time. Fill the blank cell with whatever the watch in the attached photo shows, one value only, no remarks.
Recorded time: 4:38
